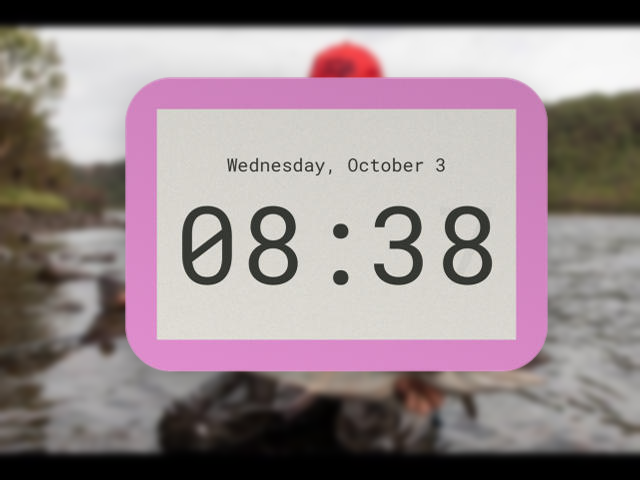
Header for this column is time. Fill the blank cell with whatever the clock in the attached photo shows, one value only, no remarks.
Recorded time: 8:38
